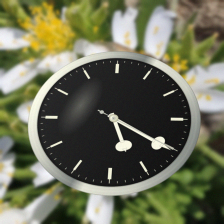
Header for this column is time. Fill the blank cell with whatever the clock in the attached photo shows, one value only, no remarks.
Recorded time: 5:20:20
